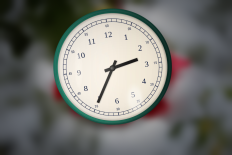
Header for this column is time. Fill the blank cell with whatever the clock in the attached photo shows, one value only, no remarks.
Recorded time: 2:35
